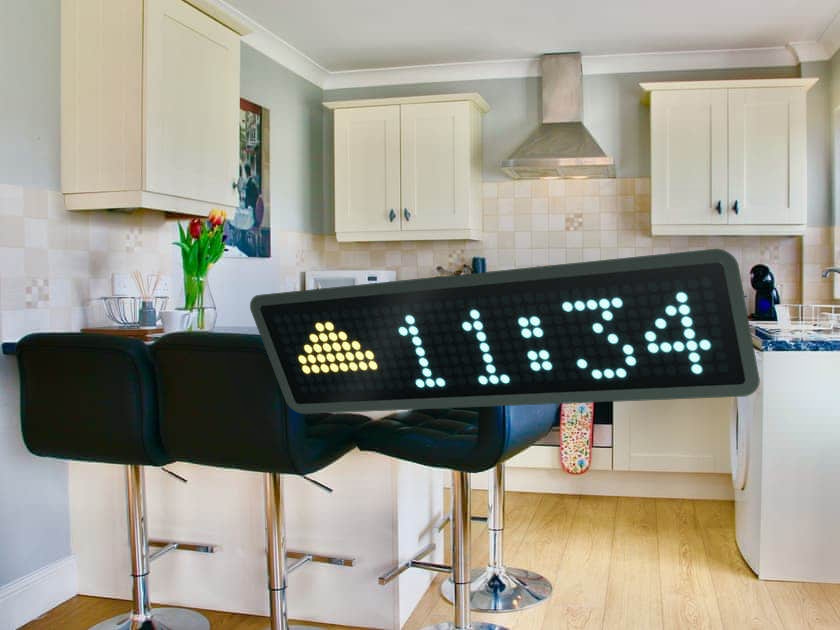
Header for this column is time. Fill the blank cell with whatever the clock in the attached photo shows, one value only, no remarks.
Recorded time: 11:34
